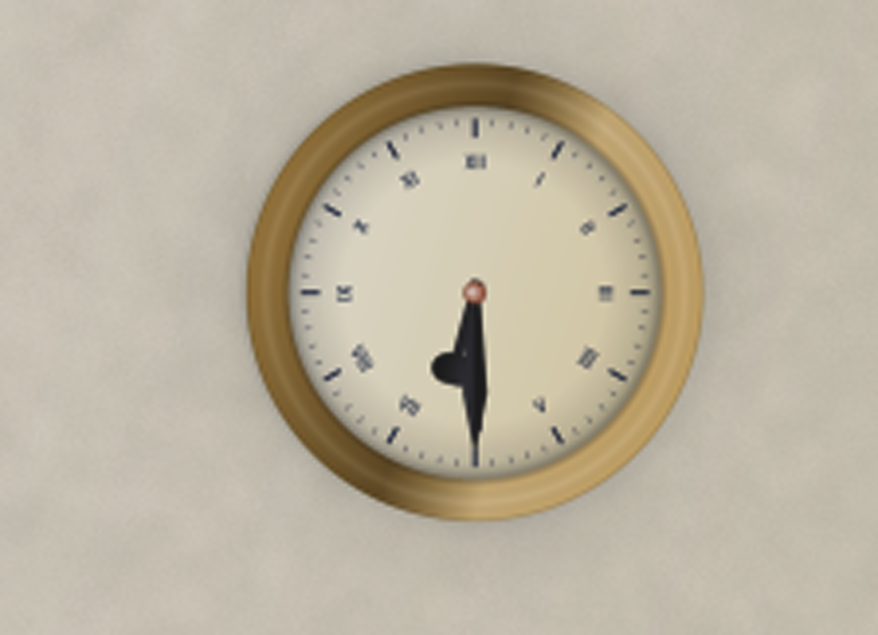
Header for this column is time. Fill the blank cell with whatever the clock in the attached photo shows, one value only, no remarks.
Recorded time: 6:30
